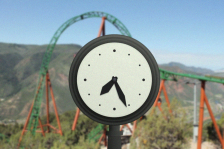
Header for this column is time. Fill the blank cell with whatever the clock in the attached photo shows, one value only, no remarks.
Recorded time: 7:26
